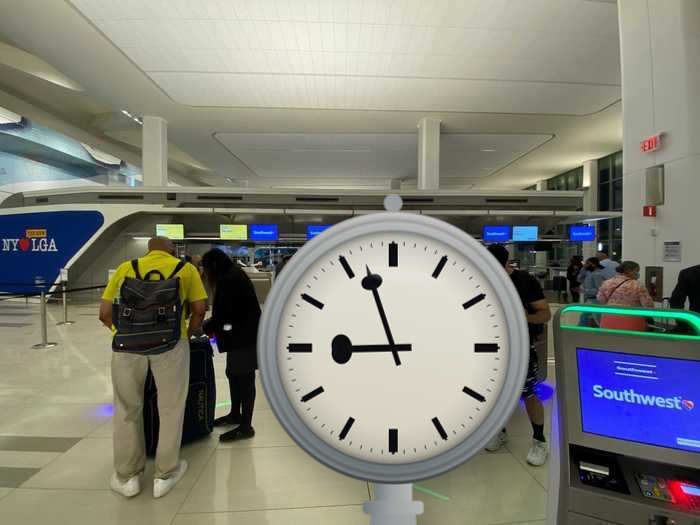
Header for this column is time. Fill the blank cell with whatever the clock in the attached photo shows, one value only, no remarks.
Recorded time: 8:57
